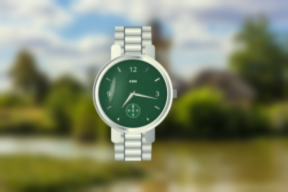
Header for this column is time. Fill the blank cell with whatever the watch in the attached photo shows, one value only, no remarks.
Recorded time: 7:17
